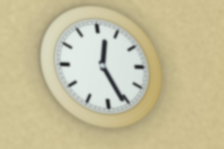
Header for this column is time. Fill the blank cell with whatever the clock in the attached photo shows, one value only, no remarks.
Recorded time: 12:26
